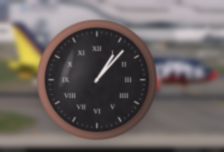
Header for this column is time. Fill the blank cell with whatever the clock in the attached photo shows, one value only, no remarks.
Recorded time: 1:07
